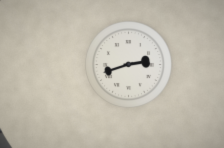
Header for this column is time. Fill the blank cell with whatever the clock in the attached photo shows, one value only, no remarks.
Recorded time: 2:42
